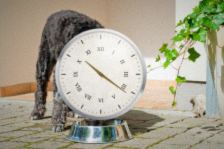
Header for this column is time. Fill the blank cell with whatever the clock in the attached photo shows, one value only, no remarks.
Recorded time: 10:21
